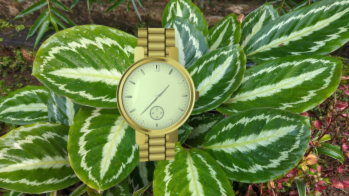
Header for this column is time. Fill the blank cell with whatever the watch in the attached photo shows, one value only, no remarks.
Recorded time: 1:37
